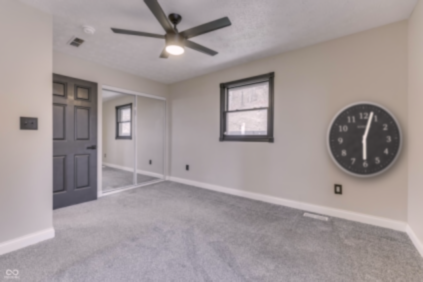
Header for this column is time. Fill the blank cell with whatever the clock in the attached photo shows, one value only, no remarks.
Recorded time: 6:03
